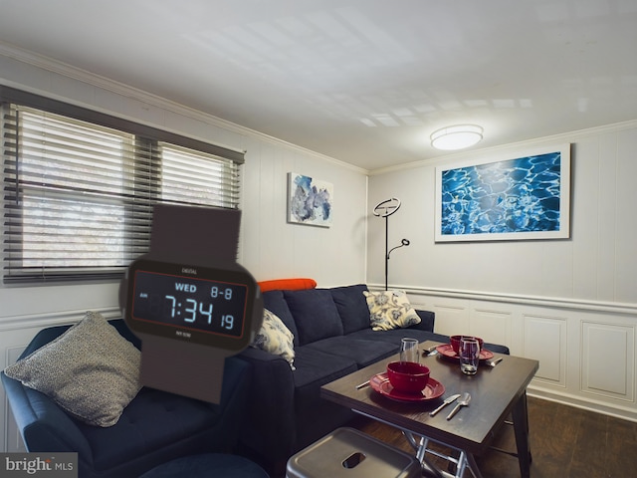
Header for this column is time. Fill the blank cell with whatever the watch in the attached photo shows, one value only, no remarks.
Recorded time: 7:34:19
